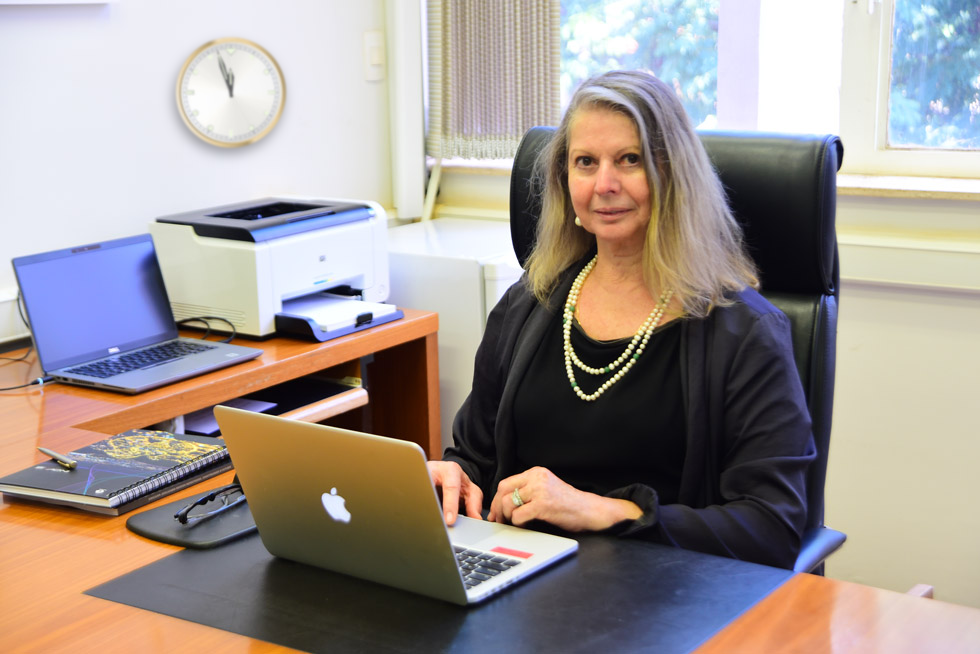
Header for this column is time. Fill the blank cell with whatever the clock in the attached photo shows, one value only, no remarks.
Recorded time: 11:57
